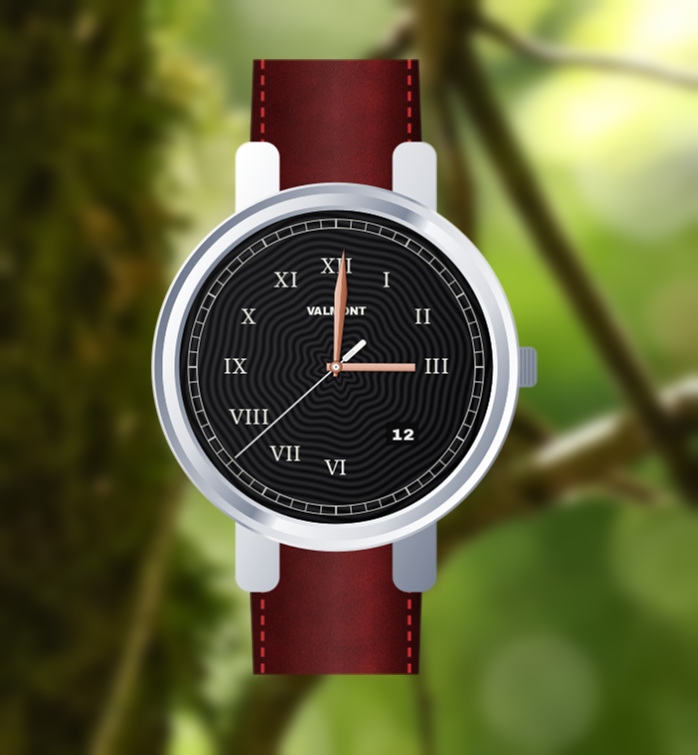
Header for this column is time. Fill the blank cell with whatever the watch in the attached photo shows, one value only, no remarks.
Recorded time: 3:00:38
